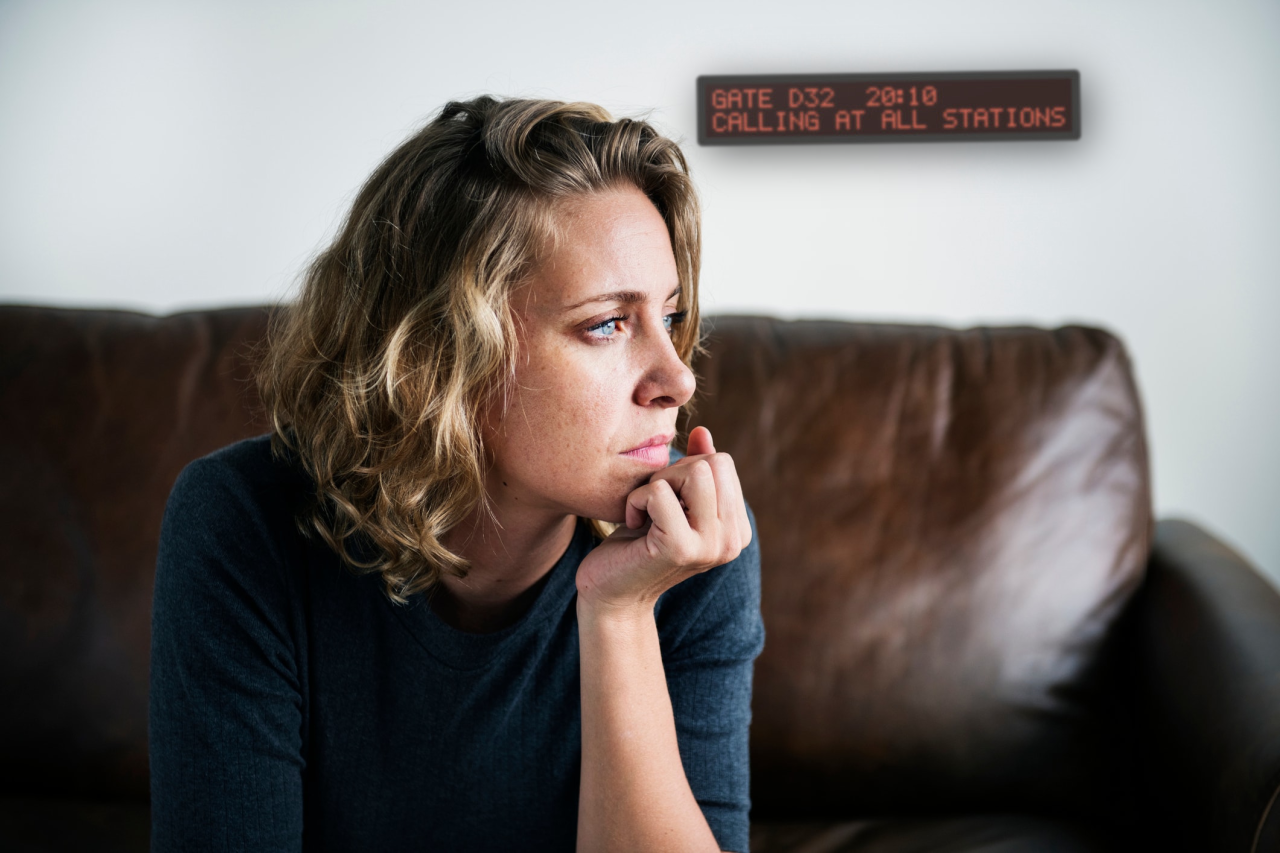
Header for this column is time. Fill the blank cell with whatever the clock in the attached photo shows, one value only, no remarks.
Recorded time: 20:10
